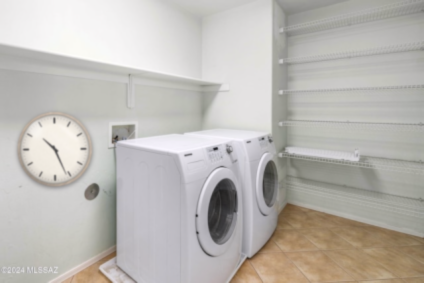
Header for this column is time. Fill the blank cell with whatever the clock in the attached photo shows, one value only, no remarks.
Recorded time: 10:26
